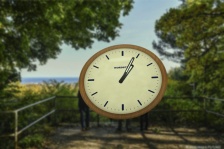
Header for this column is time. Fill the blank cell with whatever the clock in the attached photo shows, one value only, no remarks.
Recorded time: 1:04
